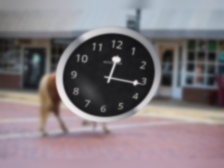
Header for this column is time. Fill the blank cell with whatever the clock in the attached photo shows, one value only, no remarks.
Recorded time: 12:16
